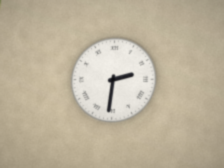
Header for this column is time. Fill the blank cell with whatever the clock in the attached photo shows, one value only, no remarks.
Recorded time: 2:31
